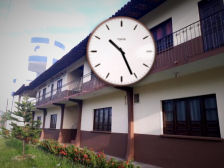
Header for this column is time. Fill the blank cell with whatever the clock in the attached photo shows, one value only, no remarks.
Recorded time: 10:26
